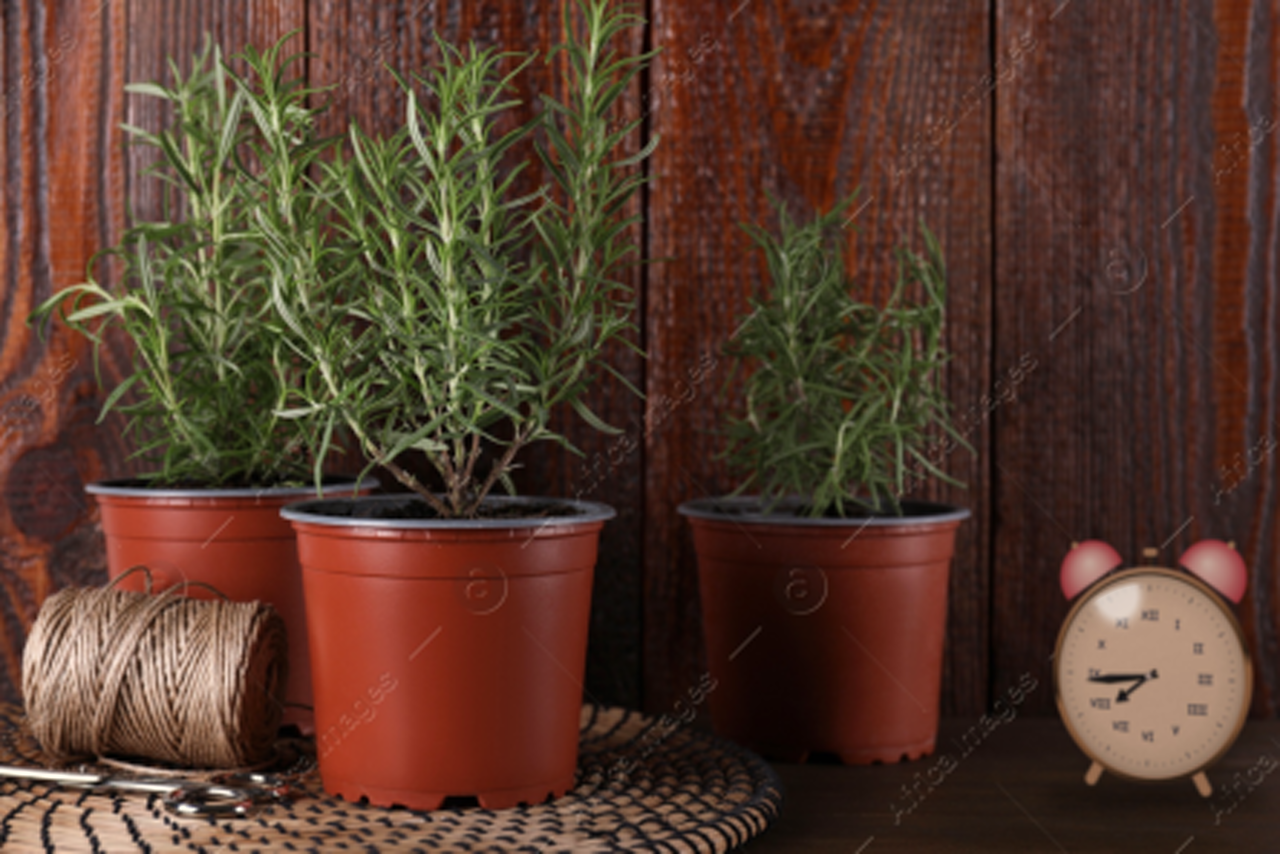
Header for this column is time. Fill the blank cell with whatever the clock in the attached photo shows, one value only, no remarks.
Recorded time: 7:44
